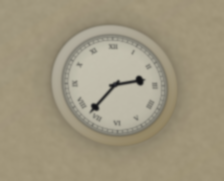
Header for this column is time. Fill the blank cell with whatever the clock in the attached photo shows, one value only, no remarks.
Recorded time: 2:37
